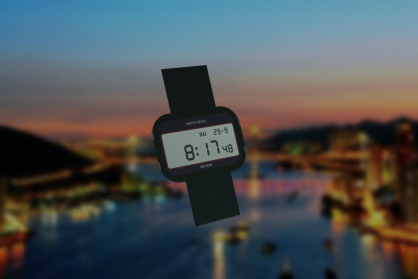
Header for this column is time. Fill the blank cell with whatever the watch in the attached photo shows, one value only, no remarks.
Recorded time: 8:17:48
